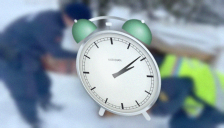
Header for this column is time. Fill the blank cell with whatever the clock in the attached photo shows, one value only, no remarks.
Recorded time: 2:09
